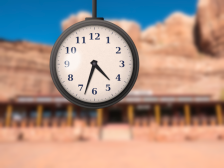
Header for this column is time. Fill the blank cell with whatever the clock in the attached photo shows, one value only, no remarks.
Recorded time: 4:33
